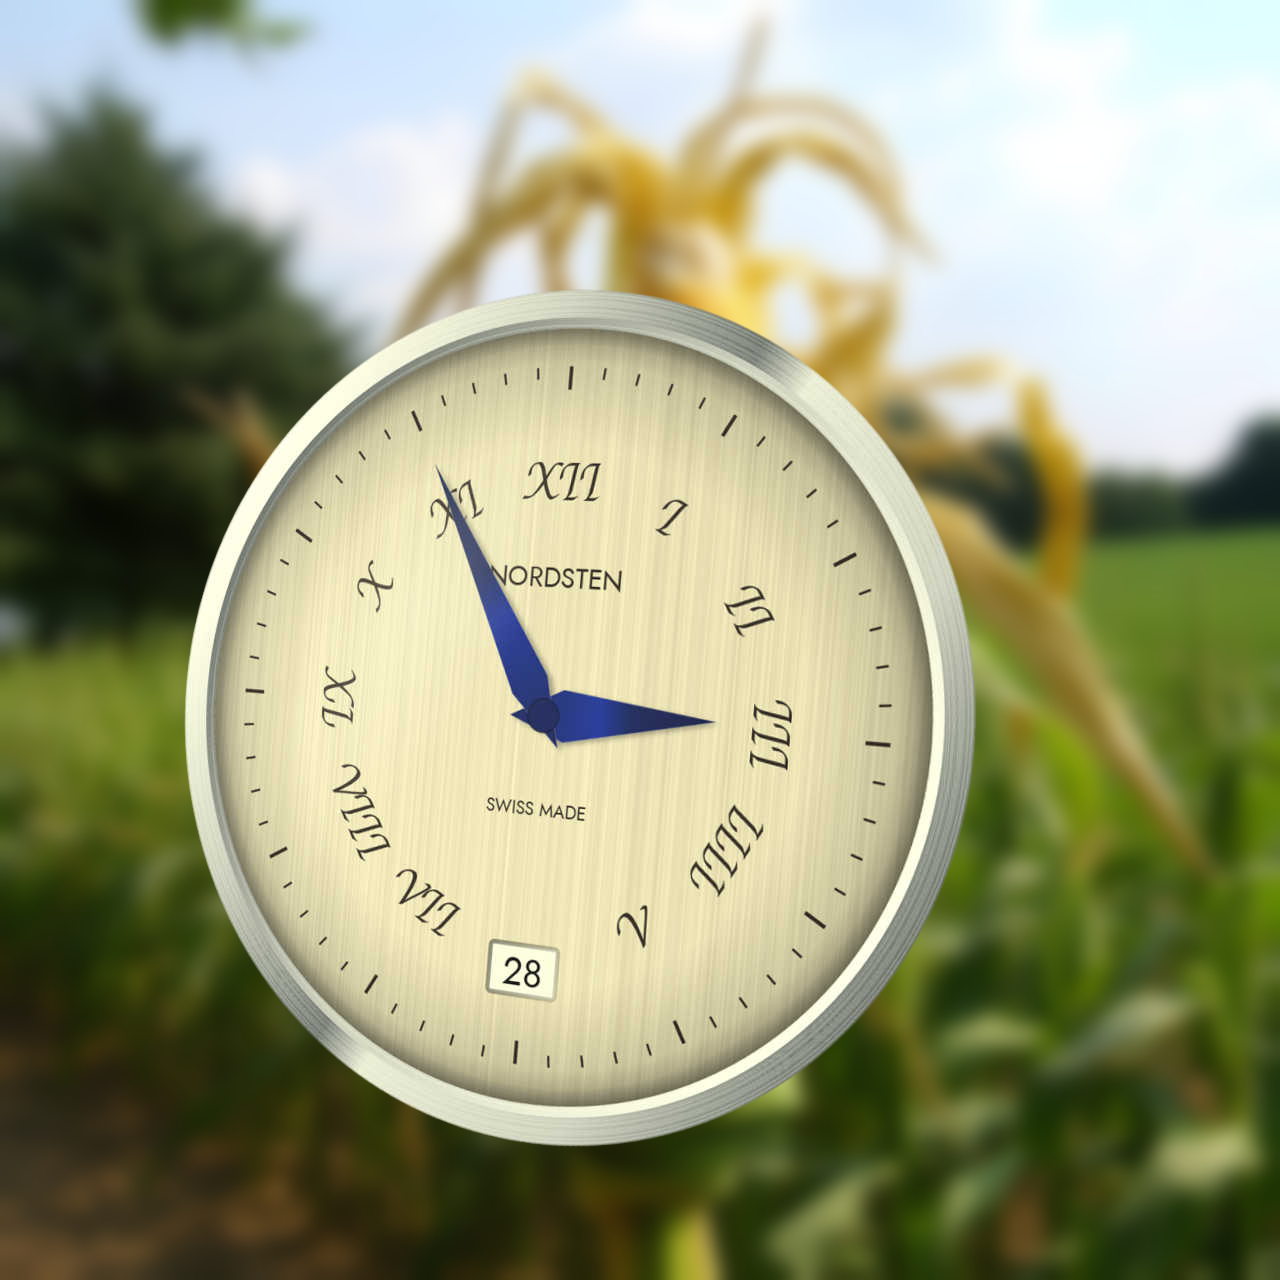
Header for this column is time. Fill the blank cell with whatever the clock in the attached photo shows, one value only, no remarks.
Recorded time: 2:55
